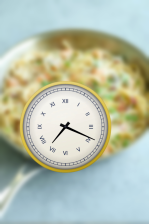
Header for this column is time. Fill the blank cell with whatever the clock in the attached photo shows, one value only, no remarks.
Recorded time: 7:19
